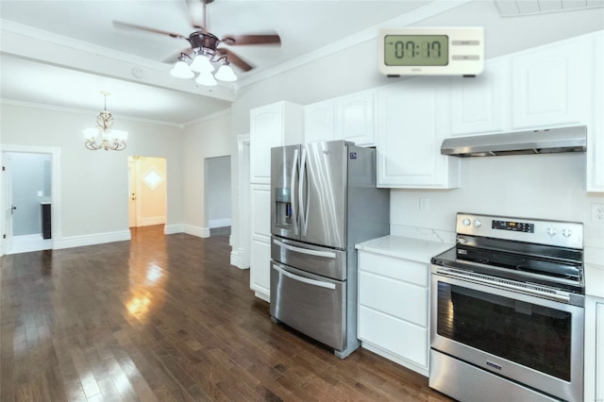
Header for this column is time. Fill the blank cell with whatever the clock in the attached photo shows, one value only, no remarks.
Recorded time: 7:17
